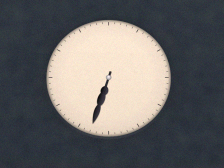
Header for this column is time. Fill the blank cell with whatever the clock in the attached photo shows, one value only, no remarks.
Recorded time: 6:33
